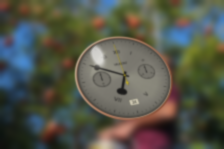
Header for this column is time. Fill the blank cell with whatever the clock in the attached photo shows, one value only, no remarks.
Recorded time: 6:50
